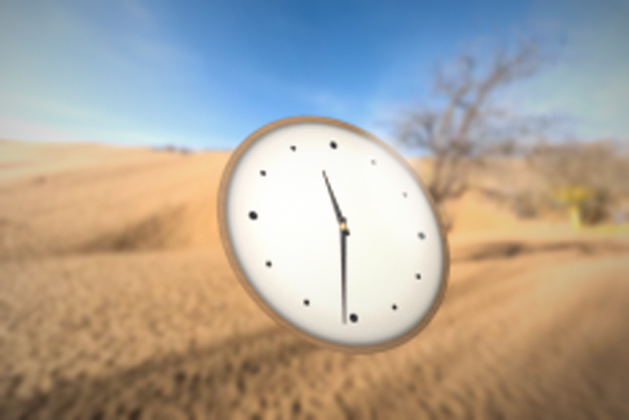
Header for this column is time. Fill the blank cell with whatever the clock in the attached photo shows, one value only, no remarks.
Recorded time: 11:31
